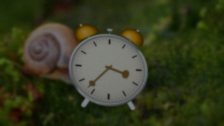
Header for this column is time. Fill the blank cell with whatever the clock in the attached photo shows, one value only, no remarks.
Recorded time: 3:37
